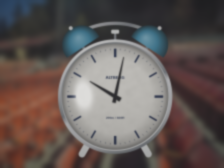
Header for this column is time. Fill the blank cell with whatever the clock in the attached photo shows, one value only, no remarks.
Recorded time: 10:02
